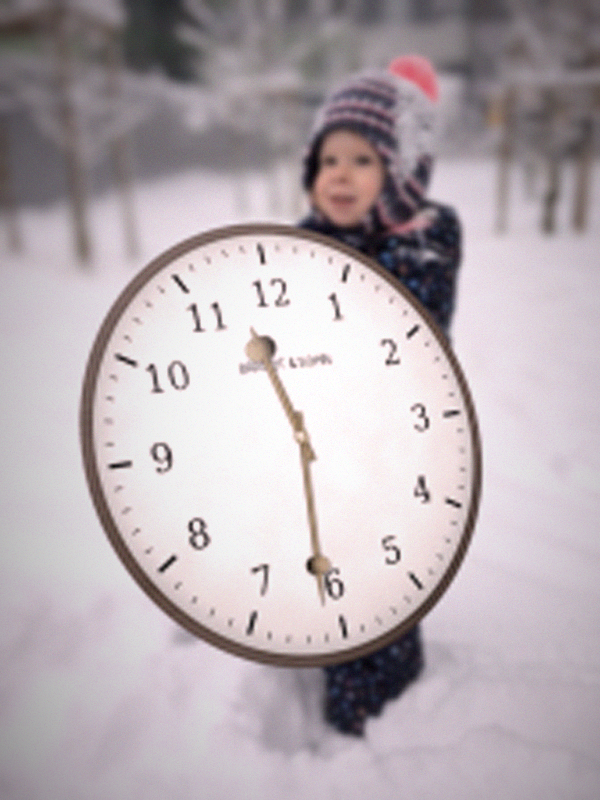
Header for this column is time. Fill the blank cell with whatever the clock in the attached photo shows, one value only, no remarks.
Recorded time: 11:31
